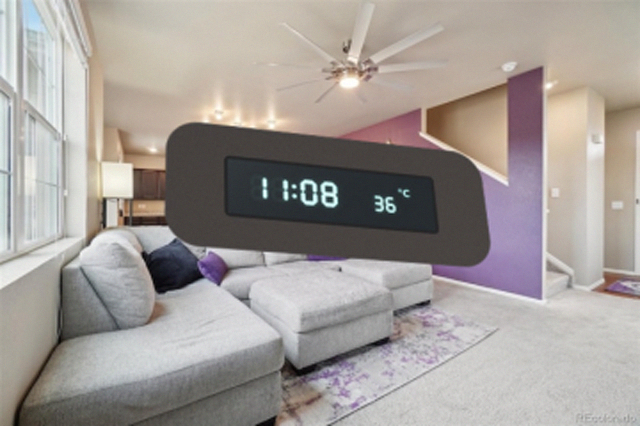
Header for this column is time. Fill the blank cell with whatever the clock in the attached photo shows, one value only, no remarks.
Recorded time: 11:08
